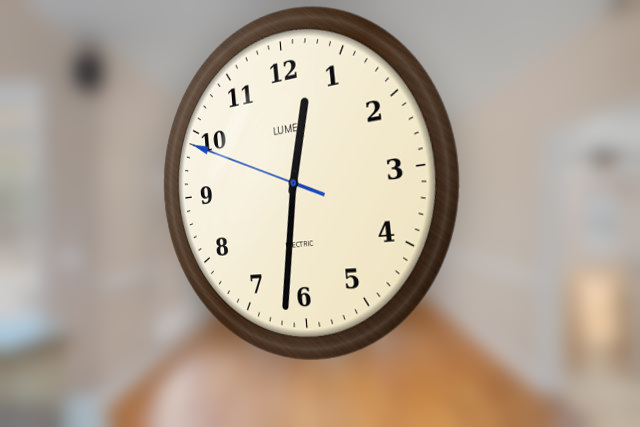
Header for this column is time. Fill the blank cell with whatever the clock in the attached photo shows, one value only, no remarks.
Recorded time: 12:31:49
